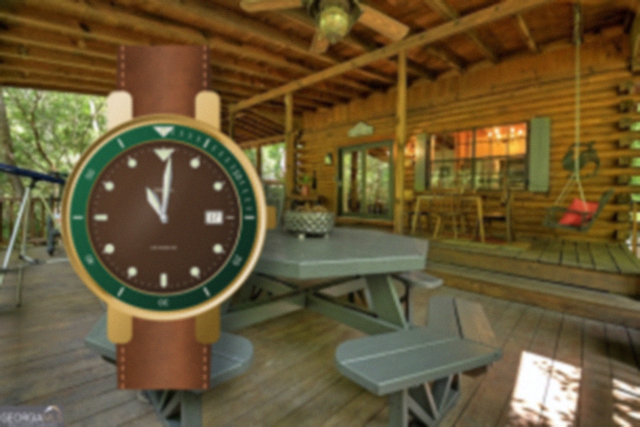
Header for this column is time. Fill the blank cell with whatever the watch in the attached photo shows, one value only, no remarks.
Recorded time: 11:01
